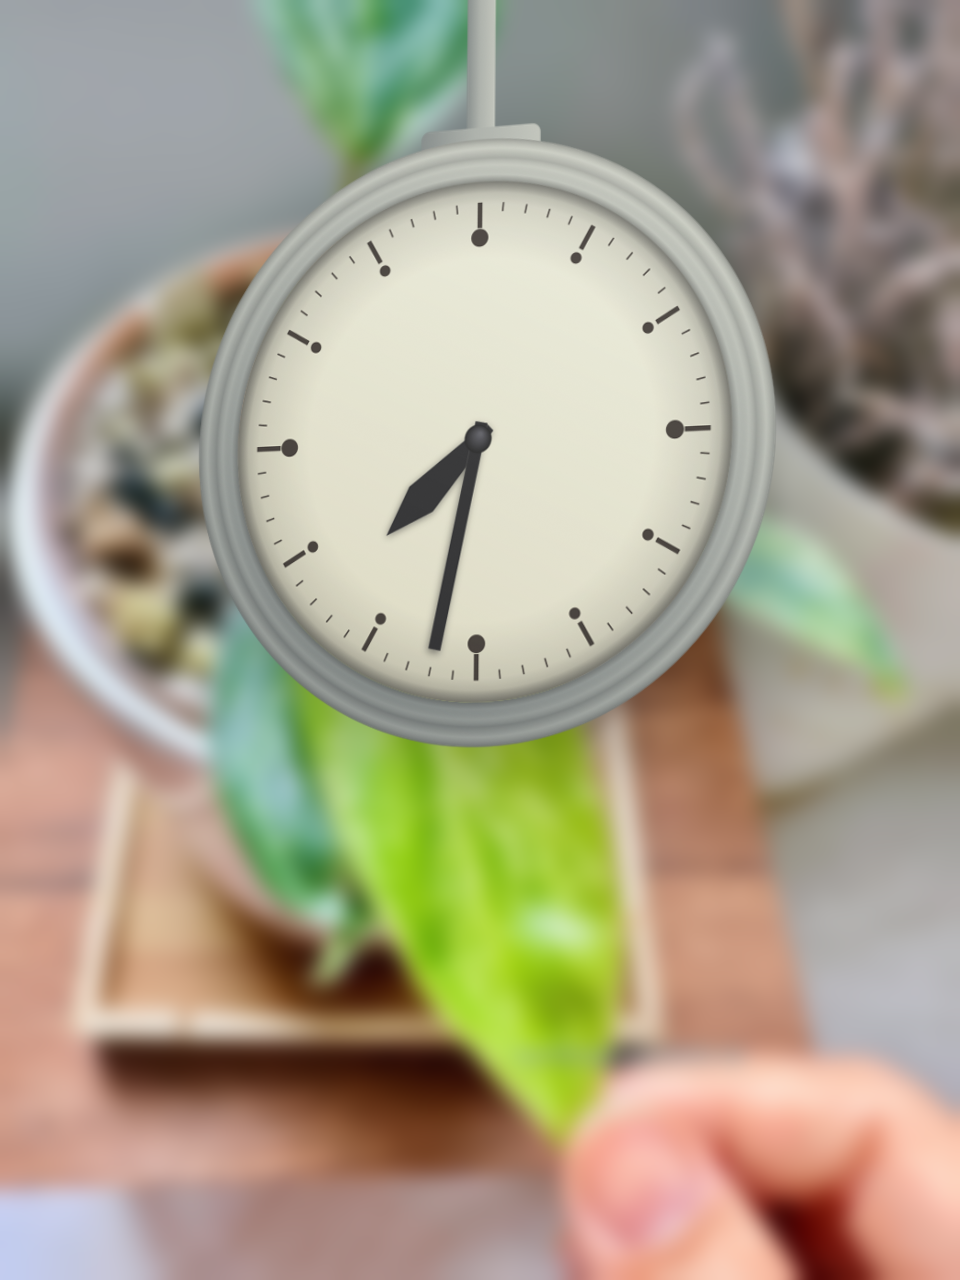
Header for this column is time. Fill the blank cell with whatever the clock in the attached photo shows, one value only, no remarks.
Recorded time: 7:32
